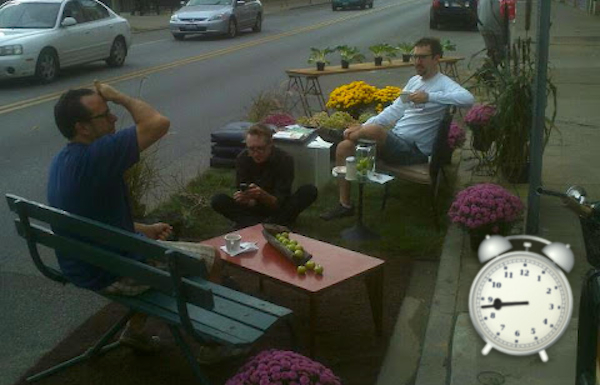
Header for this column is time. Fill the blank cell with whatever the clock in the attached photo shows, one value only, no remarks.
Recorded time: 8:43
